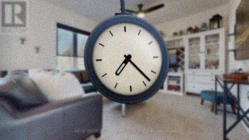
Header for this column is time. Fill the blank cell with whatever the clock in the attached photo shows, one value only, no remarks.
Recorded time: 7:23
